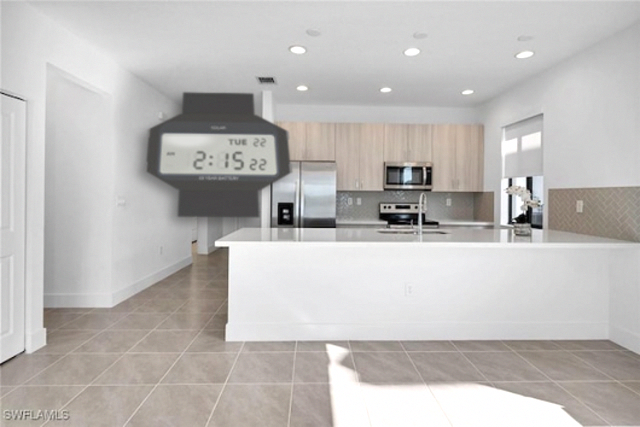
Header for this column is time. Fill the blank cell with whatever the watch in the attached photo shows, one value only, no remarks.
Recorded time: 2:15:22
